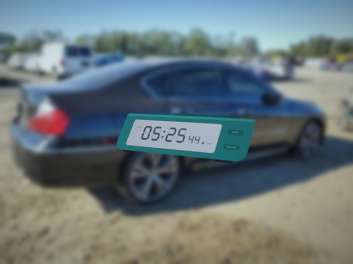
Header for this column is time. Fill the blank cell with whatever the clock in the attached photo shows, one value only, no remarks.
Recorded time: 5:25:44
